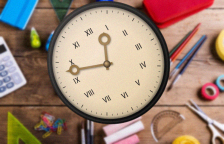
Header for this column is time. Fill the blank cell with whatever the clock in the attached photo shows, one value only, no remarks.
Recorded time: 12:48
